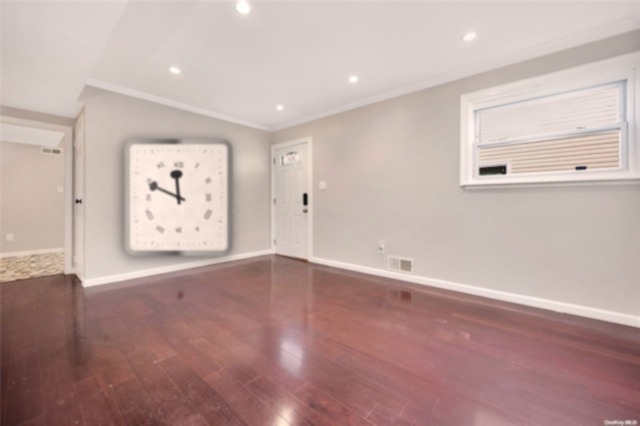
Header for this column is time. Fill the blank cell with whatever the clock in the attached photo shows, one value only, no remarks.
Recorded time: 11:49
